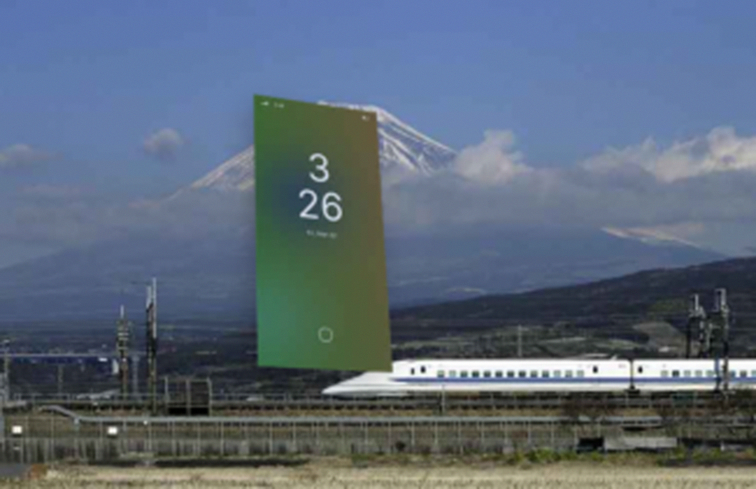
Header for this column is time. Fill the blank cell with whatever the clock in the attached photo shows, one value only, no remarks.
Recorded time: 3:26
